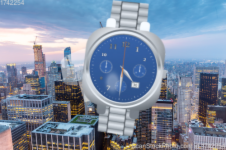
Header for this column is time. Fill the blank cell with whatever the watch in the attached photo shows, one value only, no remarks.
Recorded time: 4:30
